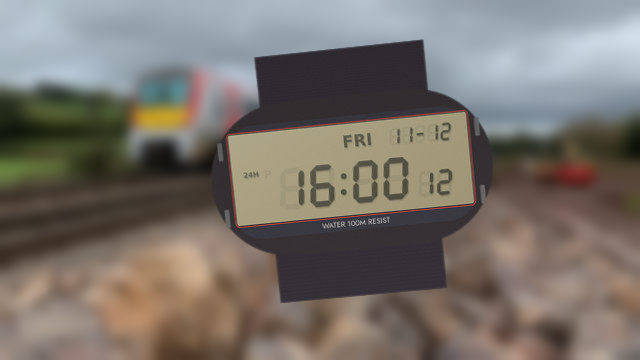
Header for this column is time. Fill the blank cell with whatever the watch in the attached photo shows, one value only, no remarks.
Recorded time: 16:00:12
